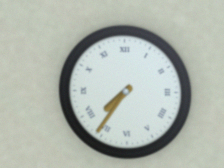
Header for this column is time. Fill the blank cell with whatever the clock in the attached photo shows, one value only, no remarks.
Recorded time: 7:36
